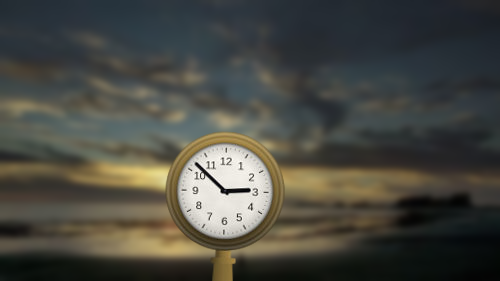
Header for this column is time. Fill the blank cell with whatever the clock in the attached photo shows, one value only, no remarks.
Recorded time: 2:52
